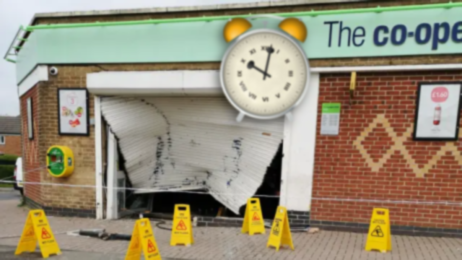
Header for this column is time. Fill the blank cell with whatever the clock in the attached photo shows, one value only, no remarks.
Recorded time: 10:02
